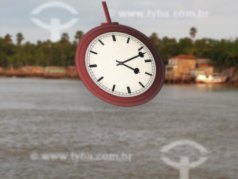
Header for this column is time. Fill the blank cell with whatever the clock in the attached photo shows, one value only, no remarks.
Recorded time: 4:12
